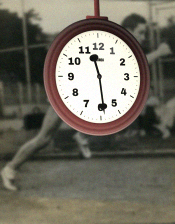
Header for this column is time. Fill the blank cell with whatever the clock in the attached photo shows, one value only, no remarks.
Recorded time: 11:29
